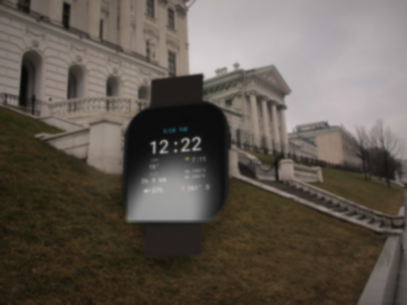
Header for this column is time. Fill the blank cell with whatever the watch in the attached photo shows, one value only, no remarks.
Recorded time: 12:22
